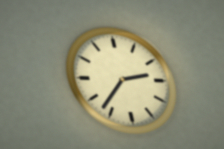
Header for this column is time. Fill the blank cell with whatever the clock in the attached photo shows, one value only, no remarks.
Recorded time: 2:37
